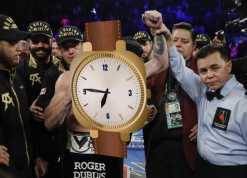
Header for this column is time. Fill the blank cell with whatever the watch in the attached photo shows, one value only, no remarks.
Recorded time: 6:46
